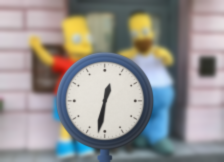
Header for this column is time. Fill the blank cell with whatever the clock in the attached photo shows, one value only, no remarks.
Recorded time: 12:32
